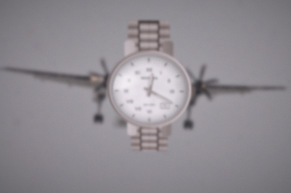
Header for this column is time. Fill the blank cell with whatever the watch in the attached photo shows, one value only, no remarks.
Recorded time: 12:20
